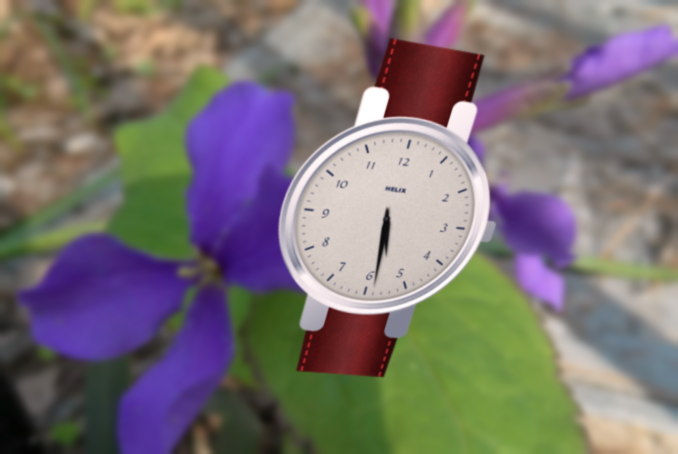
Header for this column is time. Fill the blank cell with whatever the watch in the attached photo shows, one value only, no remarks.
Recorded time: 5:29
